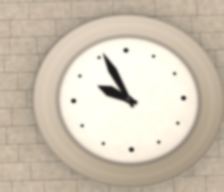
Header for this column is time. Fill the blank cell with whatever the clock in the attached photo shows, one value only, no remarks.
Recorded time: 9:56
